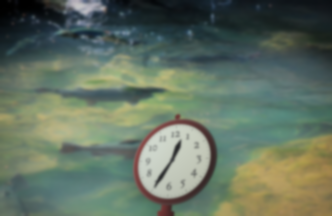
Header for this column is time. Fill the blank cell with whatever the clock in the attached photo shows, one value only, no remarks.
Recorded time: 12:35
